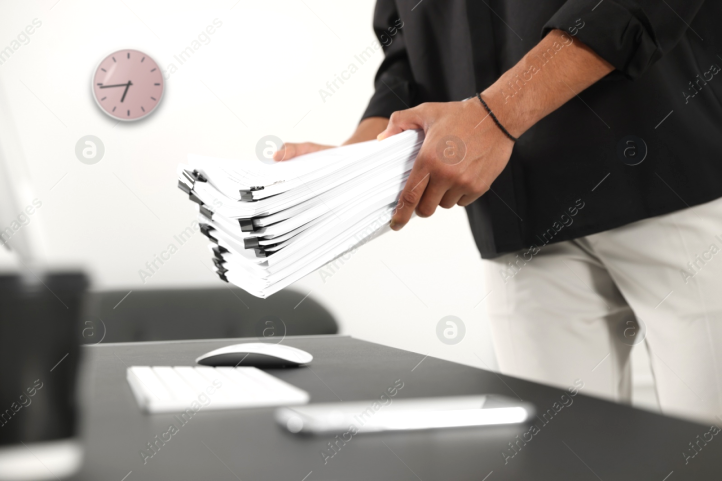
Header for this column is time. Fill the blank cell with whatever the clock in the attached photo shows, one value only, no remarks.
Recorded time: 6:44
